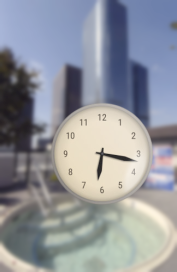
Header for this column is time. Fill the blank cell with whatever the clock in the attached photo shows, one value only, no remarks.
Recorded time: 6:17
